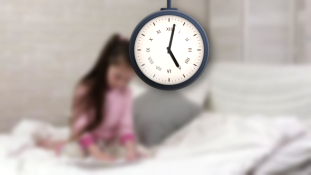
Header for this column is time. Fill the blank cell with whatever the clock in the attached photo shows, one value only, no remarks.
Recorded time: 5:02
